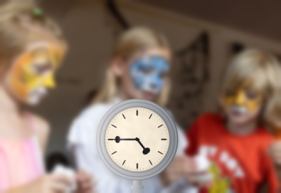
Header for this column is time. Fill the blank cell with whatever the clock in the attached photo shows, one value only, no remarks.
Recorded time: 4:45
